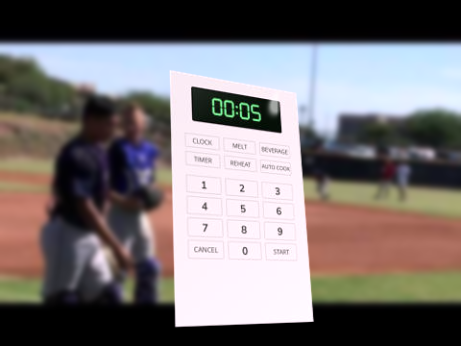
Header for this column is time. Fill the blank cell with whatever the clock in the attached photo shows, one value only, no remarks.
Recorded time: 0:05
